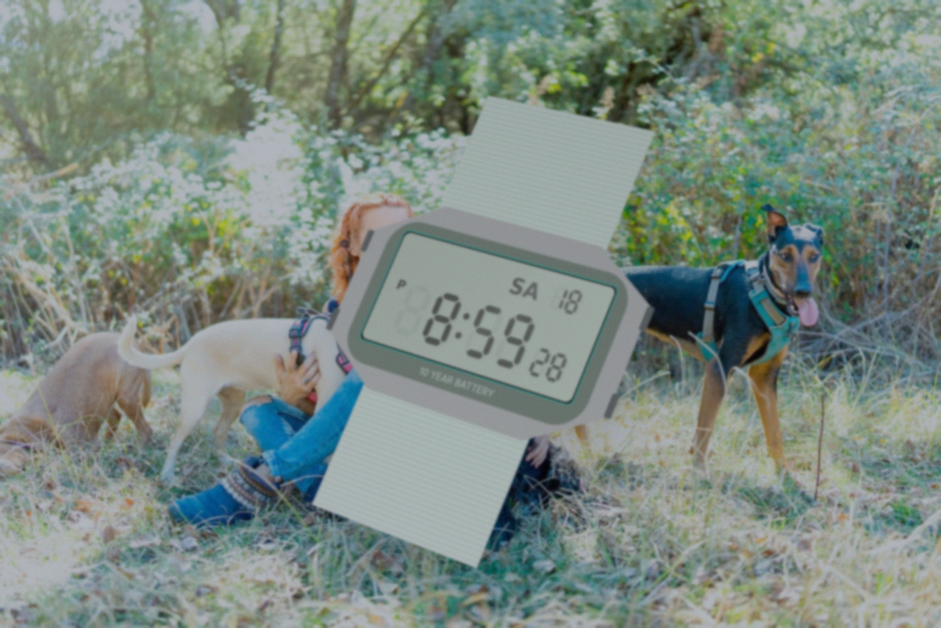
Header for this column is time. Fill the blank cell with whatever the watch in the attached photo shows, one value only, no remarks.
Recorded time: 8:59:28
